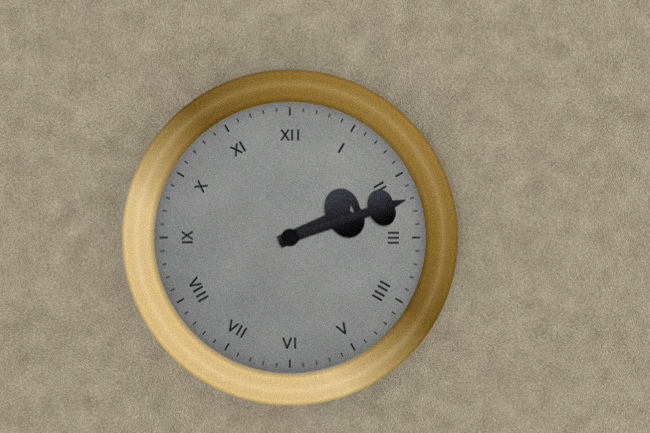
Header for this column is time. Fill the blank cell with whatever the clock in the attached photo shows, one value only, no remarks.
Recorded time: 2:12
